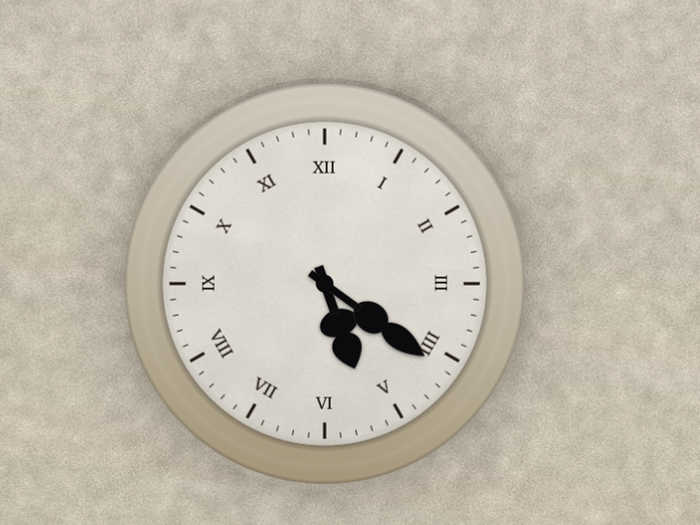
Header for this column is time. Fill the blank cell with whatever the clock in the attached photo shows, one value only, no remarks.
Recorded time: 5:21
